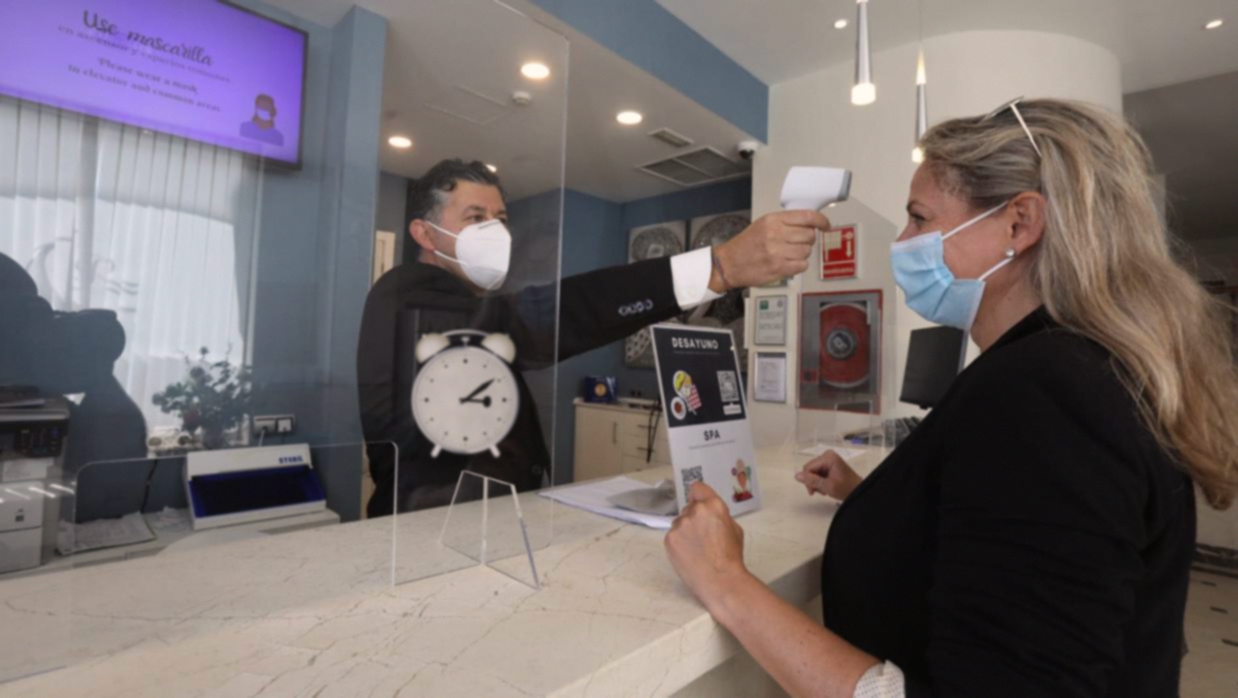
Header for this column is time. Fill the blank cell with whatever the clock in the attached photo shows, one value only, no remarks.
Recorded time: 3:09
